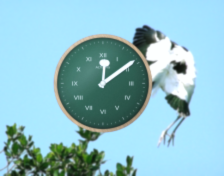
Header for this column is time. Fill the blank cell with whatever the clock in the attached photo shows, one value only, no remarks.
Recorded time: 12:09
